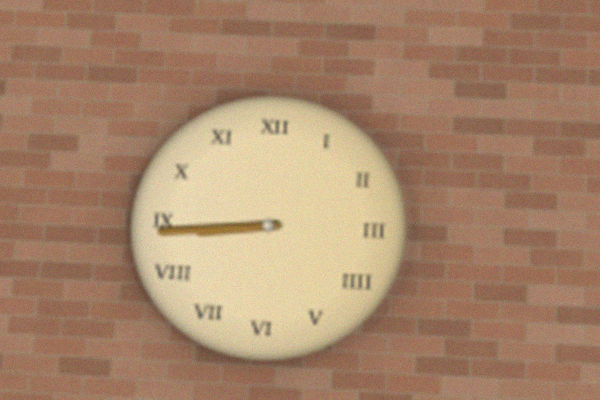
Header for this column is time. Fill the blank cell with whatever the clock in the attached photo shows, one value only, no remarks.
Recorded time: 8:44
